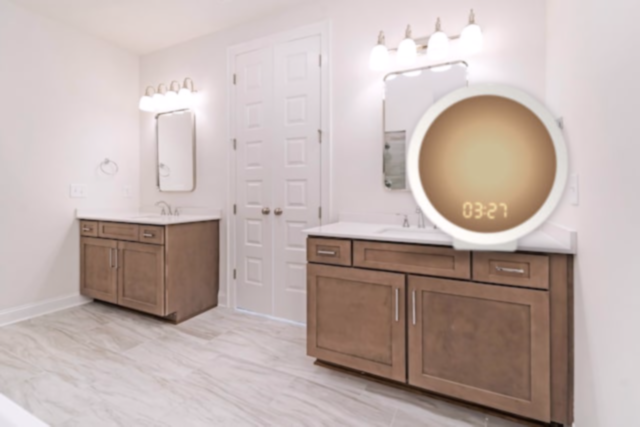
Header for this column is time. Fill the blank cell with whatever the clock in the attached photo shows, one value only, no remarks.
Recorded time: 3:27
